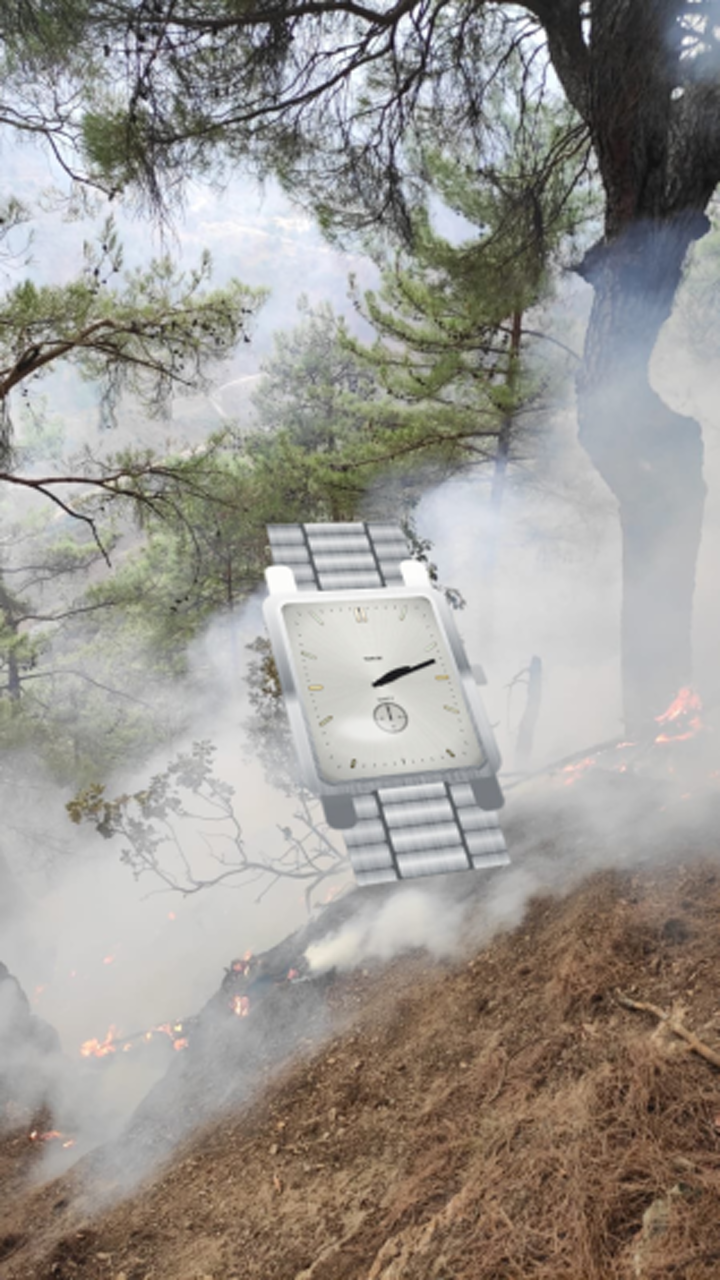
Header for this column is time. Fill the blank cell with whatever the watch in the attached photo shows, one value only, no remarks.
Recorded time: 2:12
